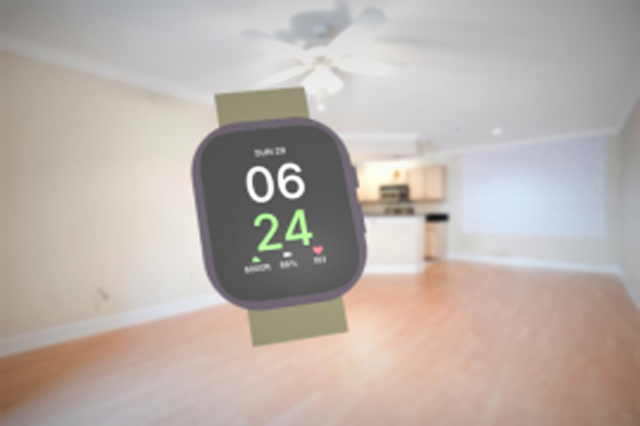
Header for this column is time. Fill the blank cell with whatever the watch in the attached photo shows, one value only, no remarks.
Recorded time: 6:24
